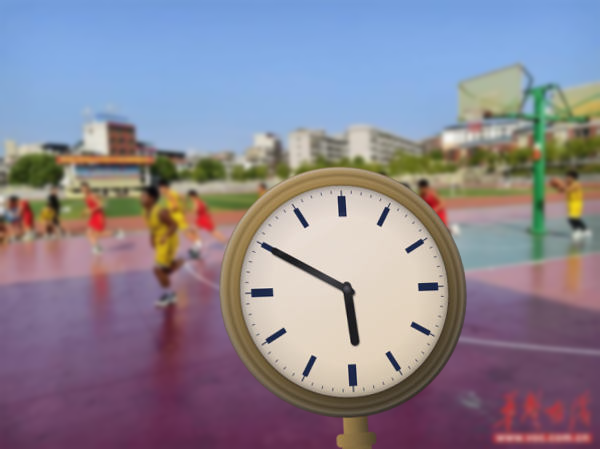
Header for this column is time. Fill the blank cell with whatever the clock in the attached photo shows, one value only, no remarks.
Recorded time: 5:50
